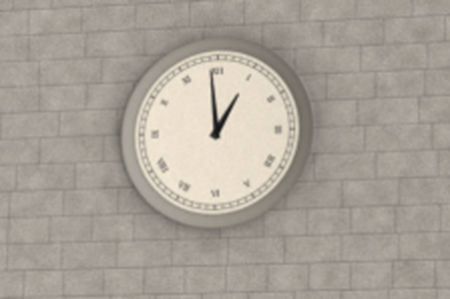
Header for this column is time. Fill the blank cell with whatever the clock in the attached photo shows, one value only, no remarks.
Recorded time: 12:59
